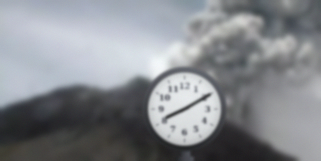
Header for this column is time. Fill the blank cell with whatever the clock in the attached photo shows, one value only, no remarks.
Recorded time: 8:10
